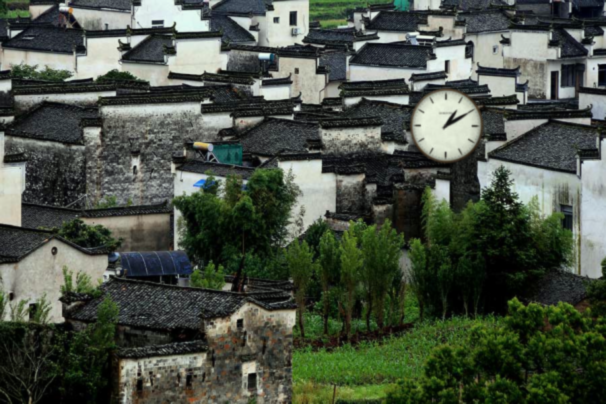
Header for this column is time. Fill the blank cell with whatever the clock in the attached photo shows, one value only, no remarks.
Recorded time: 1:10
